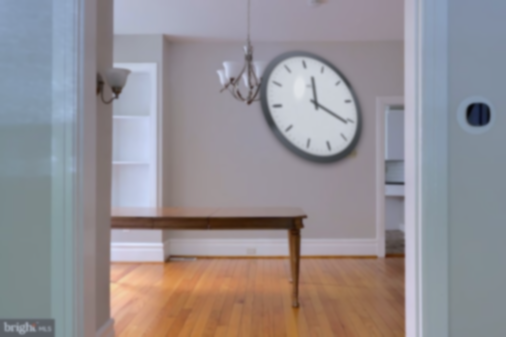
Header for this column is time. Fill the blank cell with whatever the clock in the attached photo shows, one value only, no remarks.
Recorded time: 12:21
